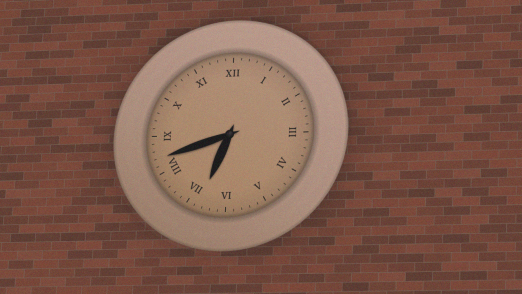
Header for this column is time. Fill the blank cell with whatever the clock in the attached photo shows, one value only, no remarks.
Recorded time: 6:42
